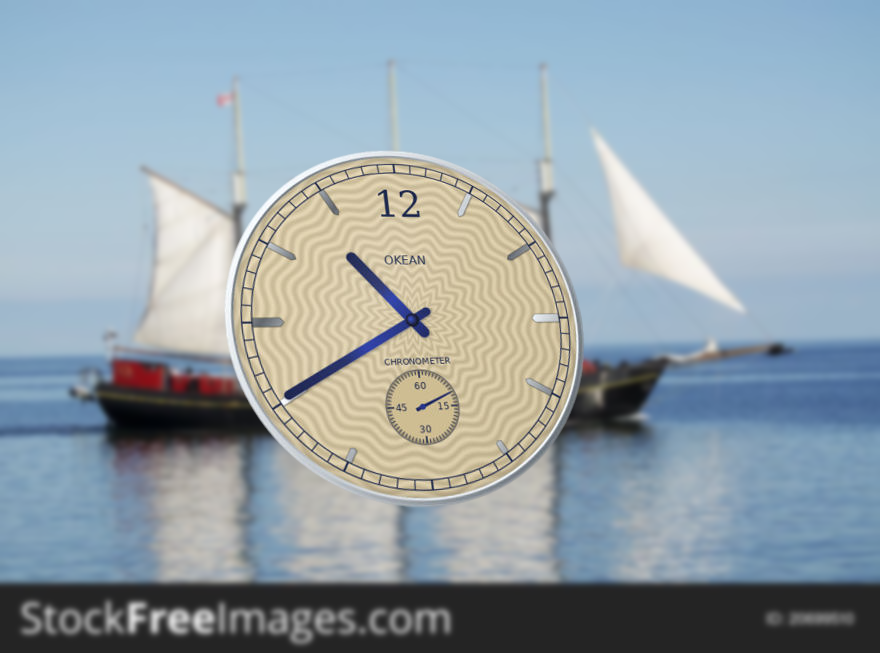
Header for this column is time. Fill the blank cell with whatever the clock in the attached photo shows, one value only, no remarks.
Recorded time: 10:40:11
